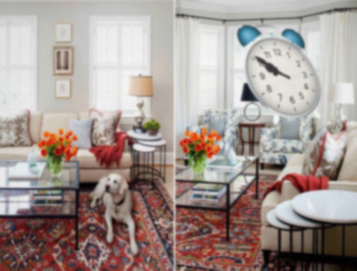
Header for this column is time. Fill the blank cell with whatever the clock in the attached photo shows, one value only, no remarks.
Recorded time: 9:51
